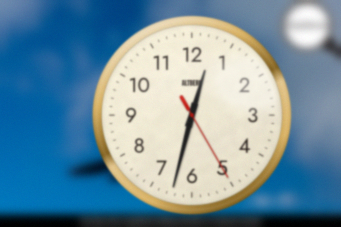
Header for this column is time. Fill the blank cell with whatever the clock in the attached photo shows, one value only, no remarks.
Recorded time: 12:32:25
